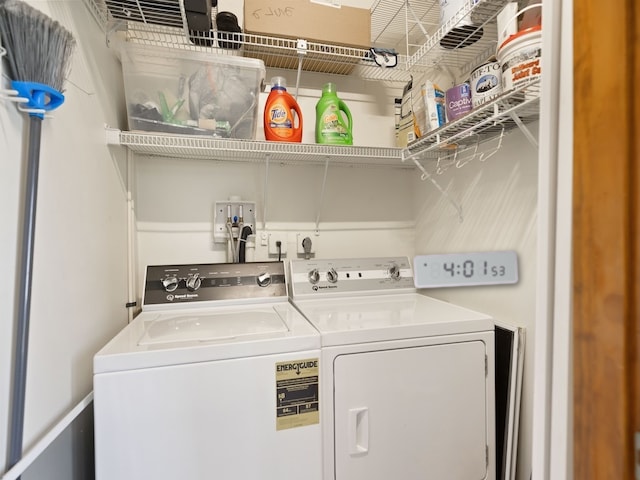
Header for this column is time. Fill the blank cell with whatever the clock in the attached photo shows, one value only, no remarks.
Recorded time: 4:01:53
